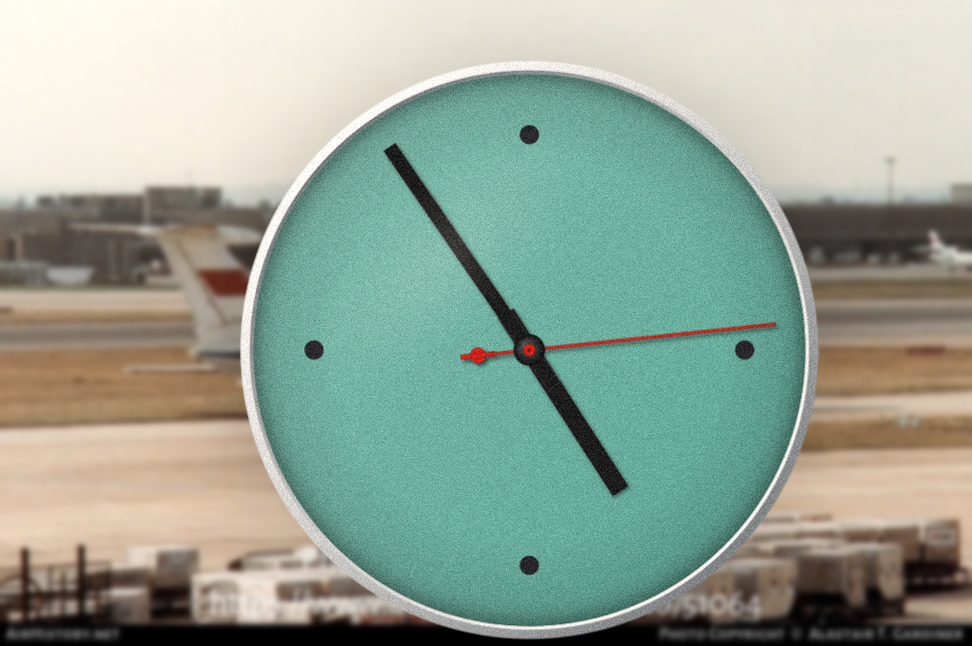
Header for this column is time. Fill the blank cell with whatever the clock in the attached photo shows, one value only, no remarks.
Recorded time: 4:54:14
